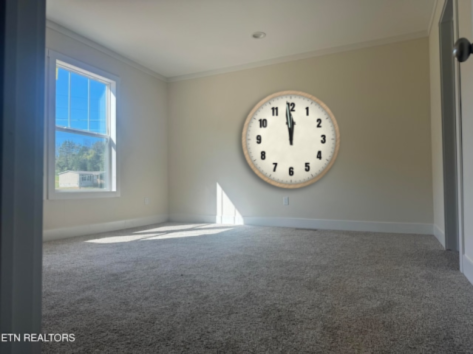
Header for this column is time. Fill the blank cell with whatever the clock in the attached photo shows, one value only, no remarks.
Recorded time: 11:59
